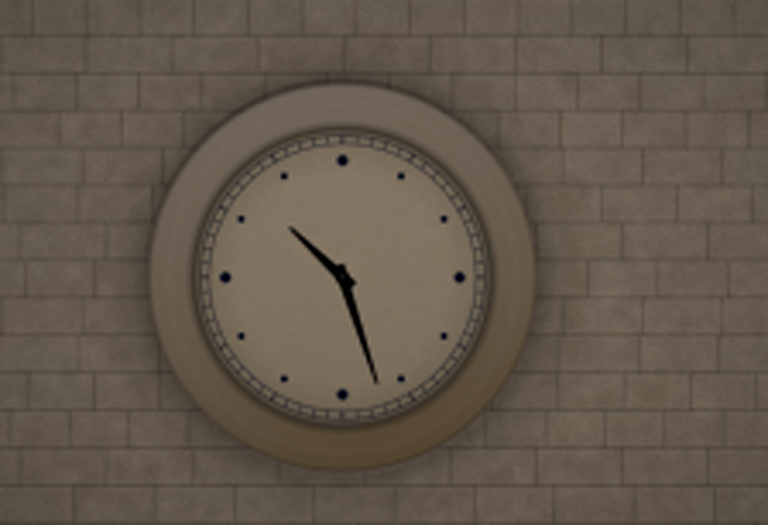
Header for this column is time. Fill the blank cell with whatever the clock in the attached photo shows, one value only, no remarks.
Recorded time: 10:27
